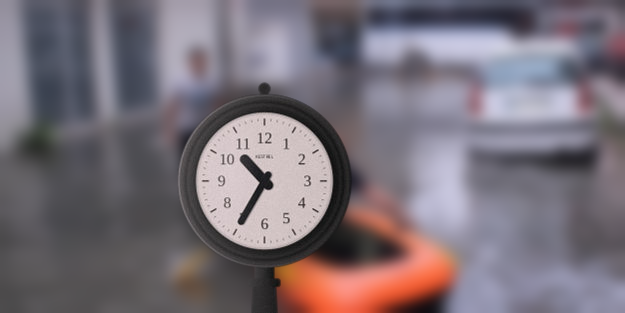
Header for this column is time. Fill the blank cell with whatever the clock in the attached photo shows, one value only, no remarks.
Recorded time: 10:35
